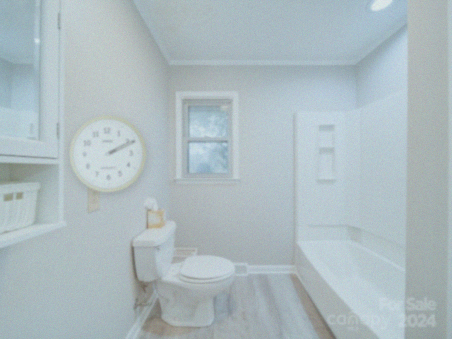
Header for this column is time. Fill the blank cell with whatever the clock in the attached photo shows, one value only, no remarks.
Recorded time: 2:11
